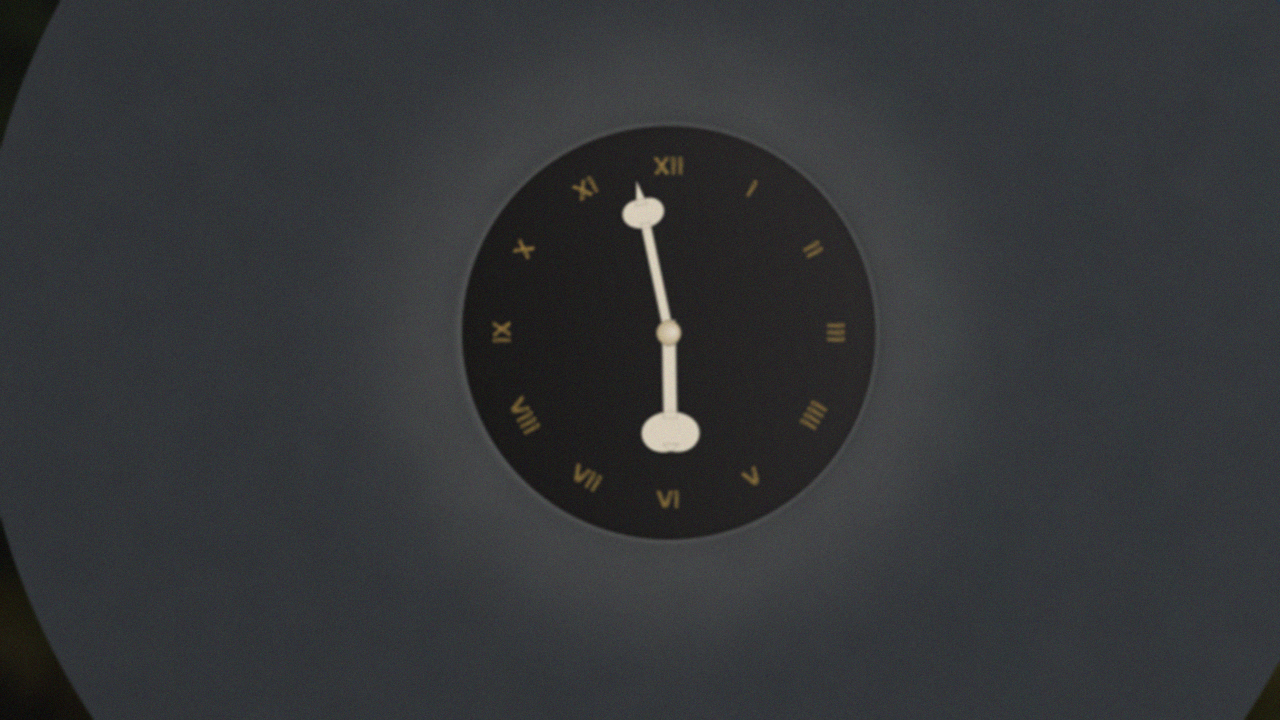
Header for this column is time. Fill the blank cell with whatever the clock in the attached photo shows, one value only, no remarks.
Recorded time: 5:58
